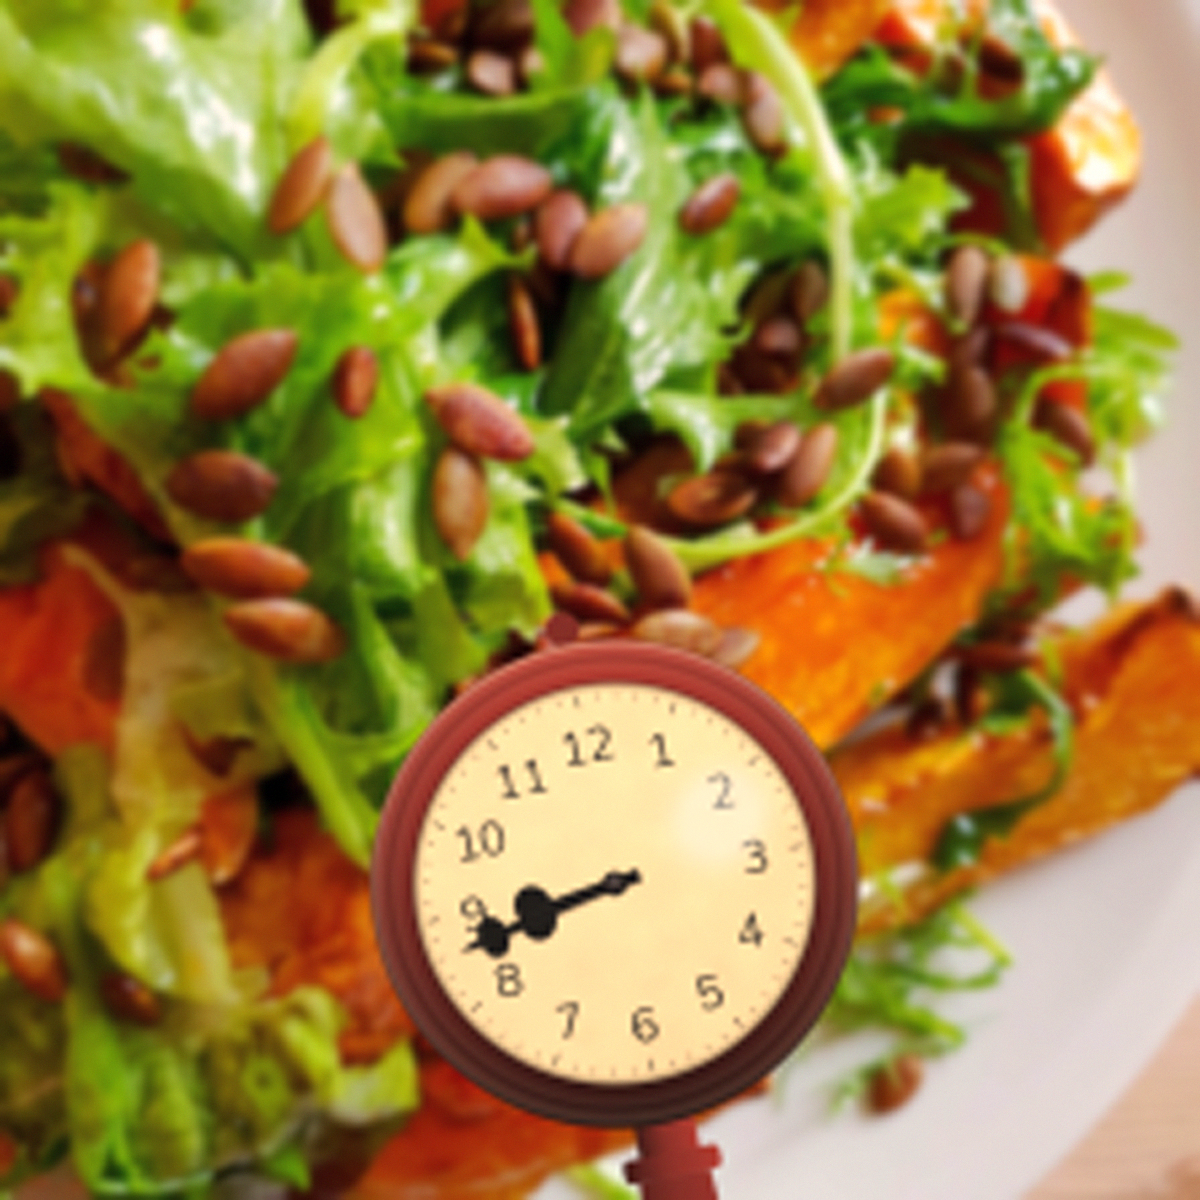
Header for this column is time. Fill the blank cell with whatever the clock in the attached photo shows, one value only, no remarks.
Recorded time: 8:43
